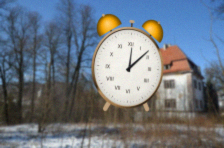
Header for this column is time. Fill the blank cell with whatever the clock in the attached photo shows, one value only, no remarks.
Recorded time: 12:08
